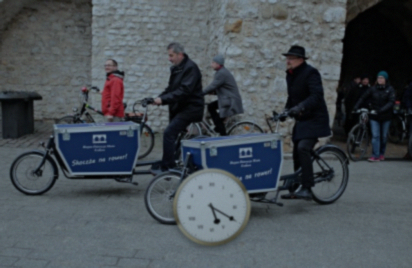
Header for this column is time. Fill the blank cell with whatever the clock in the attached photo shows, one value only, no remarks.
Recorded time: 5:20
